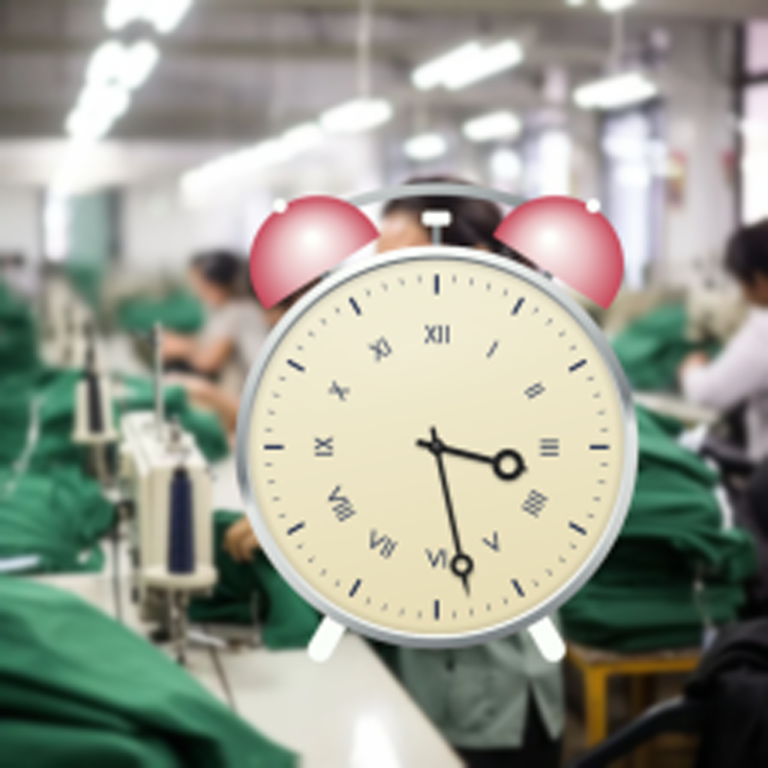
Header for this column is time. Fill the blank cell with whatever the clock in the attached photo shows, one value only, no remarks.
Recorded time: 3:28
